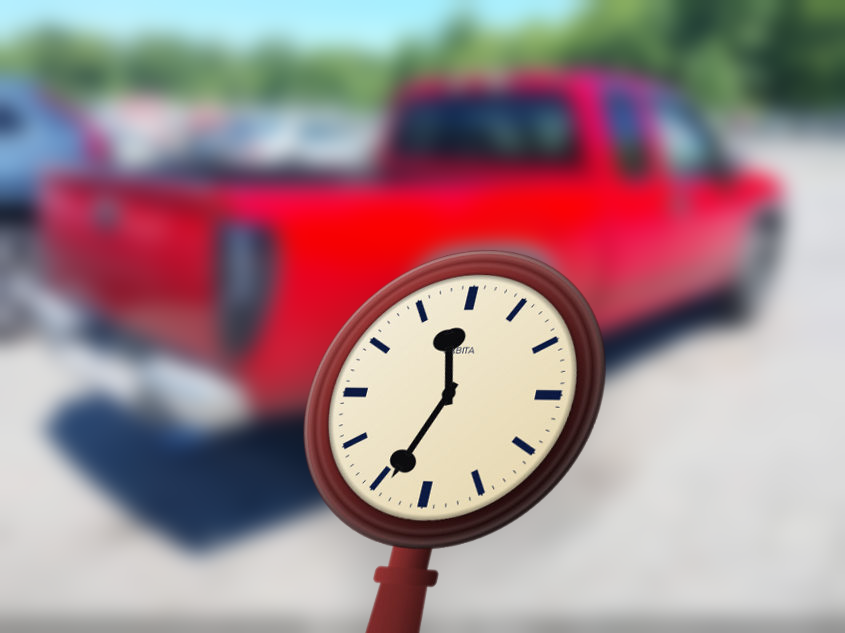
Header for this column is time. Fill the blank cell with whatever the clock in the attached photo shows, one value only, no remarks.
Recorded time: 11:34
